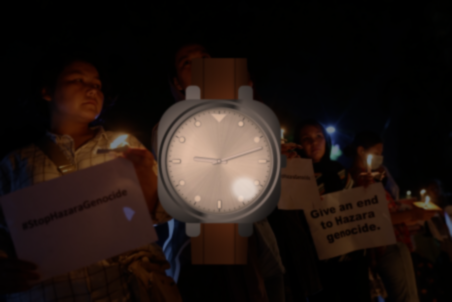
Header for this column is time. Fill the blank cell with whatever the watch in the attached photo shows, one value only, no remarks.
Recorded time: 9:12
